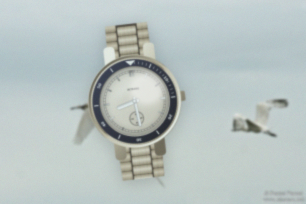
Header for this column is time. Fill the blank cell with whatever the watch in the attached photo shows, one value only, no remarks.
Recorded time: 8:29
